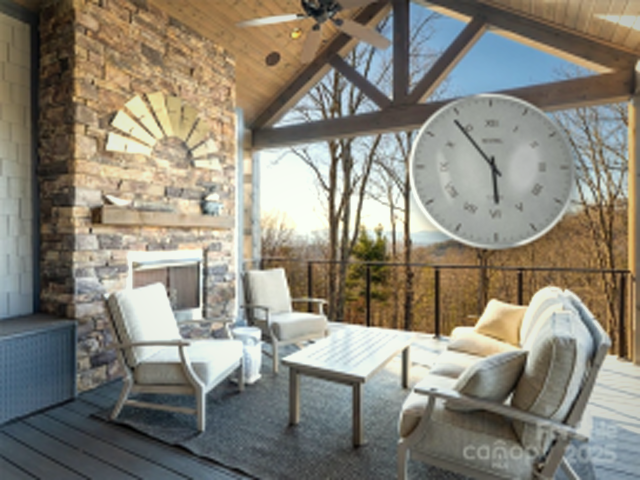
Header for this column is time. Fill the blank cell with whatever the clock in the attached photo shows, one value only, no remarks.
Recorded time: 5:54
